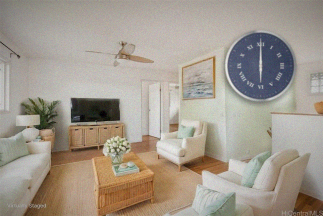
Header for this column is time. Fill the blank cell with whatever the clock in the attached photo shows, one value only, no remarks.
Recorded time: 6:00
